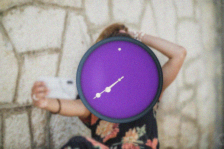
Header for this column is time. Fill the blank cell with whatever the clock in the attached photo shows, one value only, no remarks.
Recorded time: 7:39
